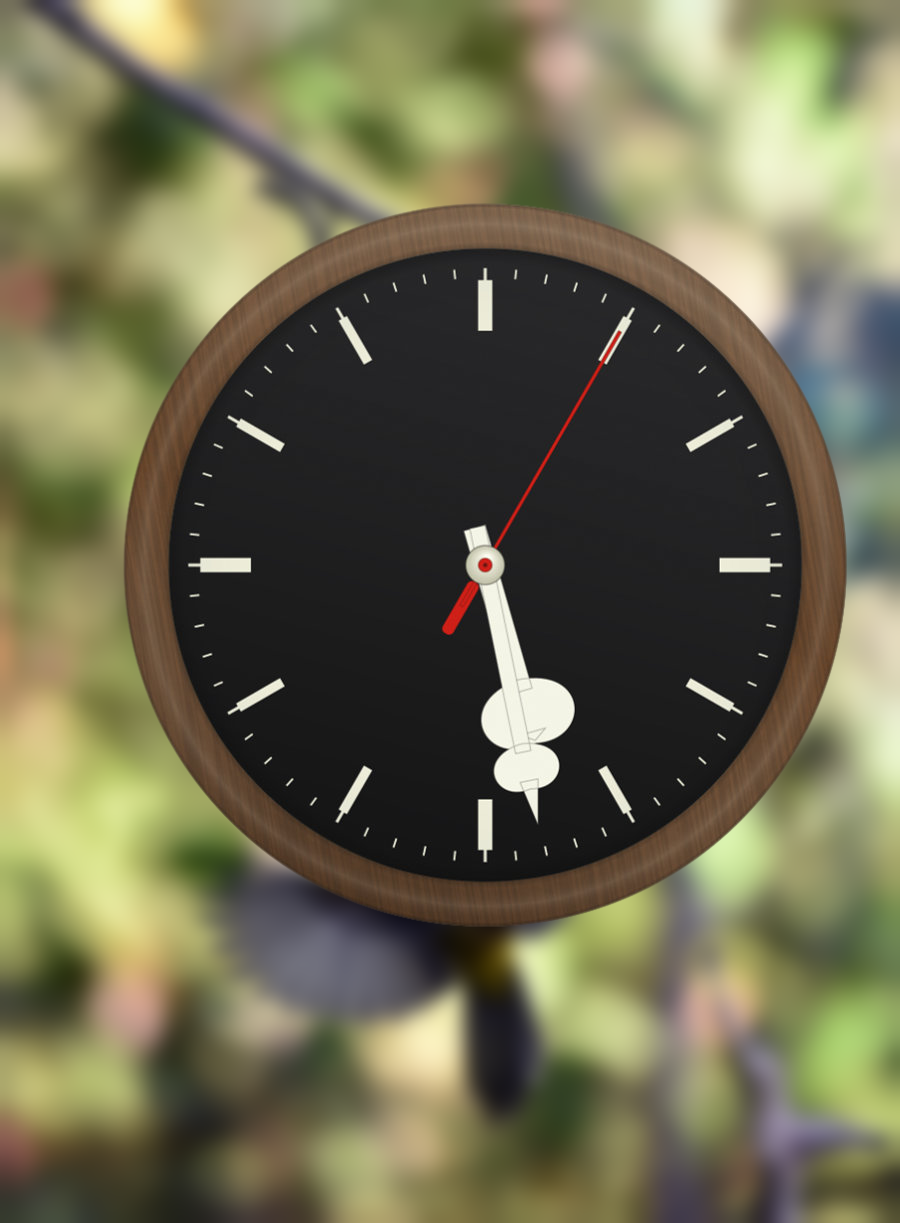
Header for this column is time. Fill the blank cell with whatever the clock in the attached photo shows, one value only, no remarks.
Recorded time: 5:28:05
